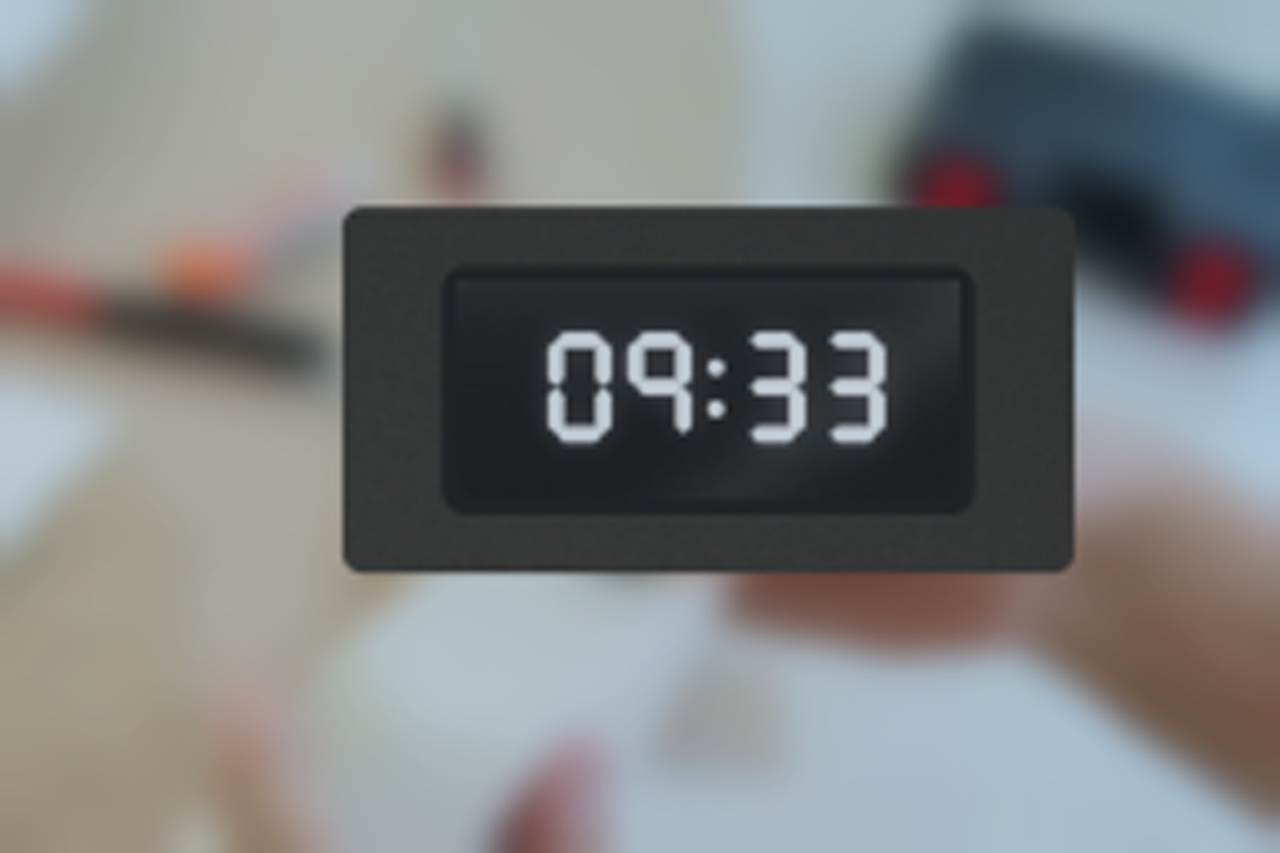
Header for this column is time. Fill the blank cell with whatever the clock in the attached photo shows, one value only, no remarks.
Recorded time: 9:33
